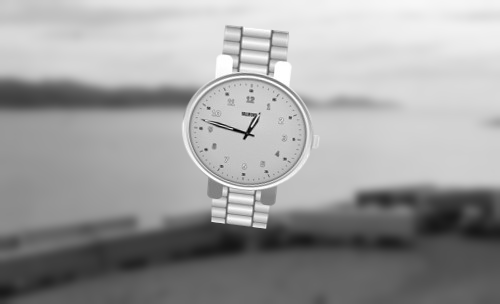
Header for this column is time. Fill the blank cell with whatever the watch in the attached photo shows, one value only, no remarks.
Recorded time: 12:47
